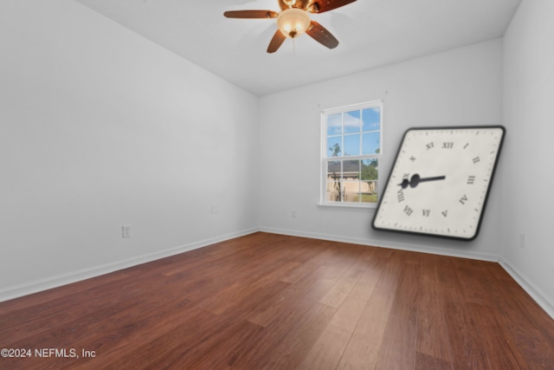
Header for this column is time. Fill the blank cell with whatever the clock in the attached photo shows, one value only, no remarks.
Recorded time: 8:43
